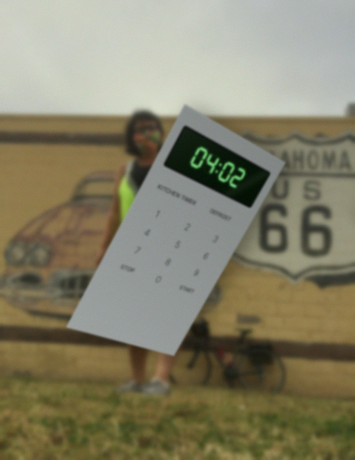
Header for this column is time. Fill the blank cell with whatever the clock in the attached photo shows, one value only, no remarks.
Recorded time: 4:02
